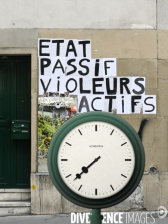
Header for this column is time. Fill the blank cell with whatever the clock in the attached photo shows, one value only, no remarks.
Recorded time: 7:38
